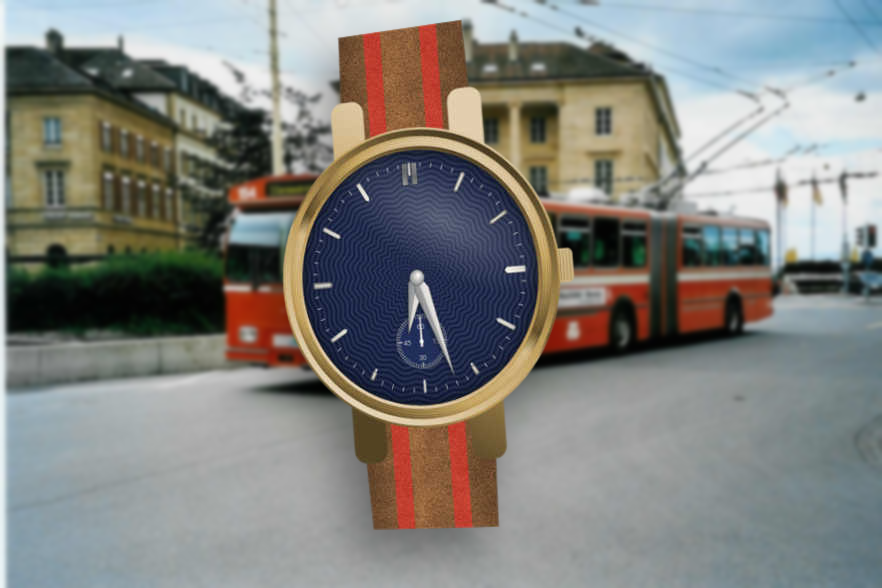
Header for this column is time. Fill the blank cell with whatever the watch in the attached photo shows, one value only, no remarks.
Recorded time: 6:27
